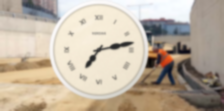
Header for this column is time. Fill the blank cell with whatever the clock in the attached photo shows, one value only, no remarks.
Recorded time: 7:13
